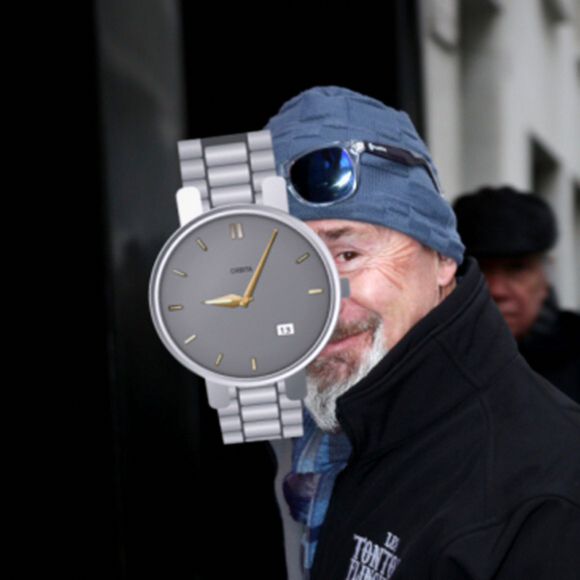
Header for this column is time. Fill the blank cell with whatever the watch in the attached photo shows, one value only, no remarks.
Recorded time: 9:05
